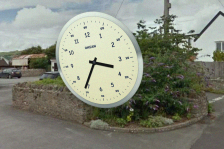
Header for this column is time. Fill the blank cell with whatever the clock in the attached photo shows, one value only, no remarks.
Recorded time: 3:36
